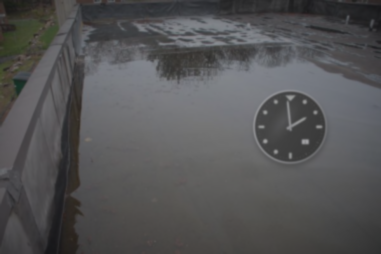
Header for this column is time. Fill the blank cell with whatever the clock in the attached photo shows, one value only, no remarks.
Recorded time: 1:59
